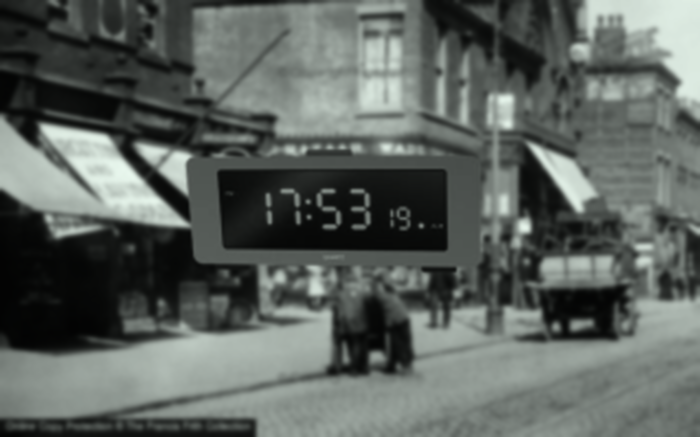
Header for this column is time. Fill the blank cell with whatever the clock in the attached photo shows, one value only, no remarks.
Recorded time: 17:53:19
